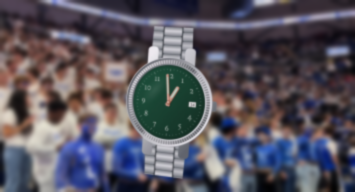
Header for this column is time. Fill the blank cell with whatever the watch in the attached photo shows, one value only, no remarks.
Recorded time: 12:59
